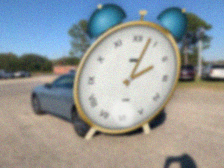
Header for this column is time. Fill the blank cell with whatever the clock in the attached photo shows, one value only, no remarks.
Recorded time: 2:03
